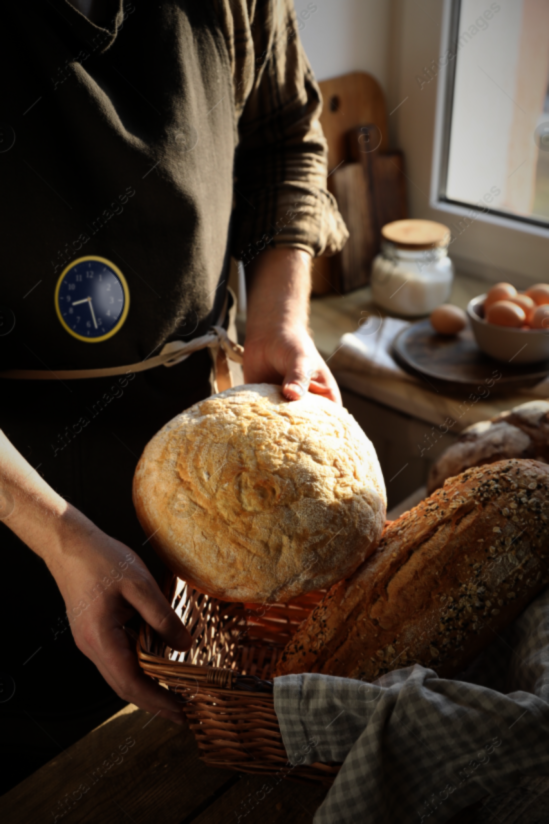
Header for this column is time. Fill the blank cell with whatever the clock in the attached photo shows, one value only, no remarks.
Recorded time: 8:27
